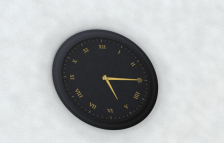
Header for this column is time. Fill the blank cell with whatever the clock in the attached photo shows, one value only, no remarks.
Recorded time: 5:15
